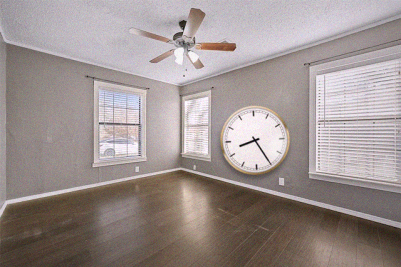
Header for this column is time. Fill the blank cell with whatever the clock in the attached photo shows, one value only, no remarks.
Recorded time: 8:25
